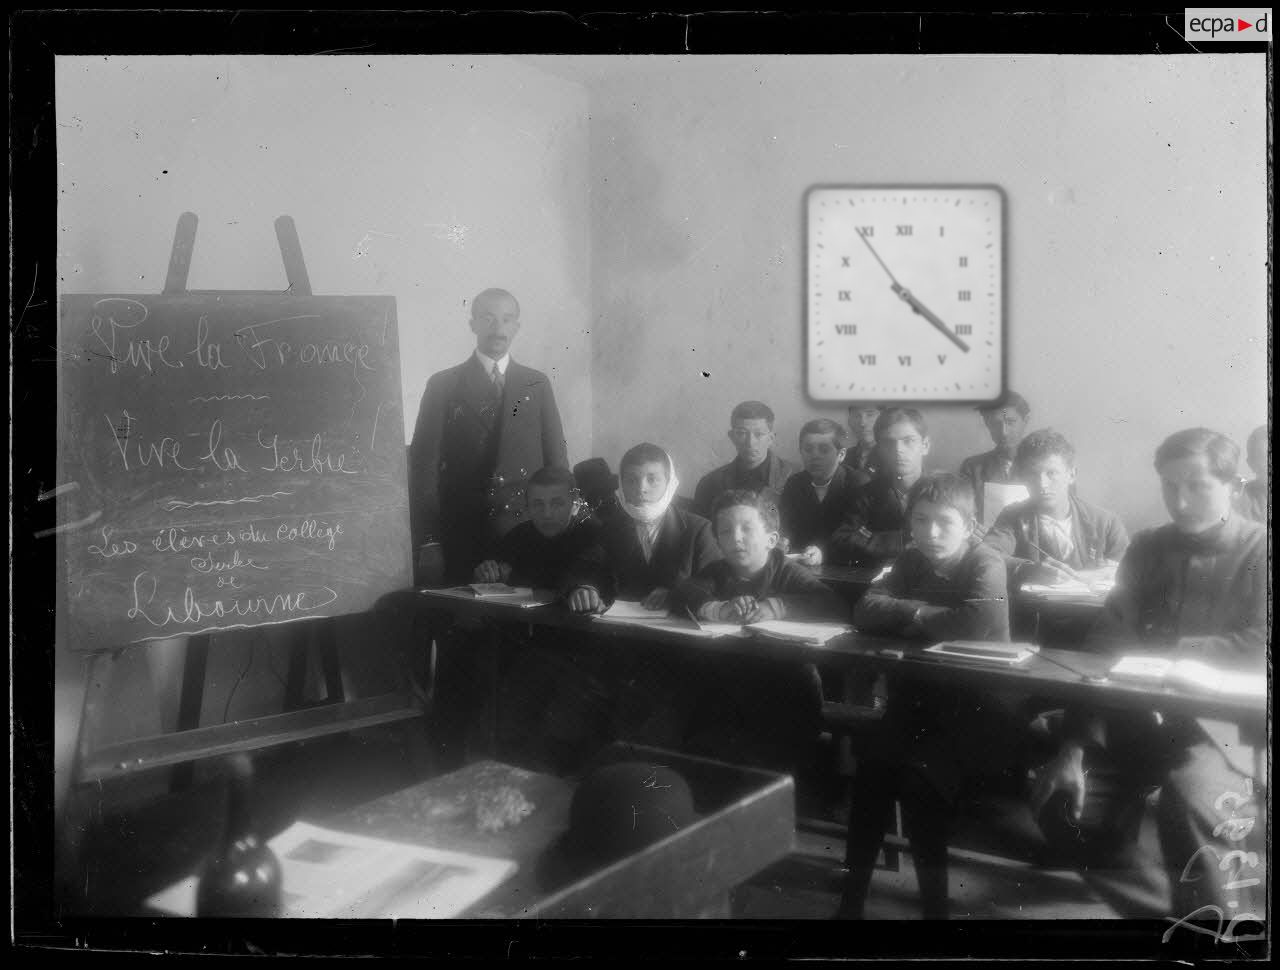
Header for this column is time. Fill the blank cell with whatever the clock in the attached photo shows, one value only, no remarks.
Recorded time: 4:21:54
